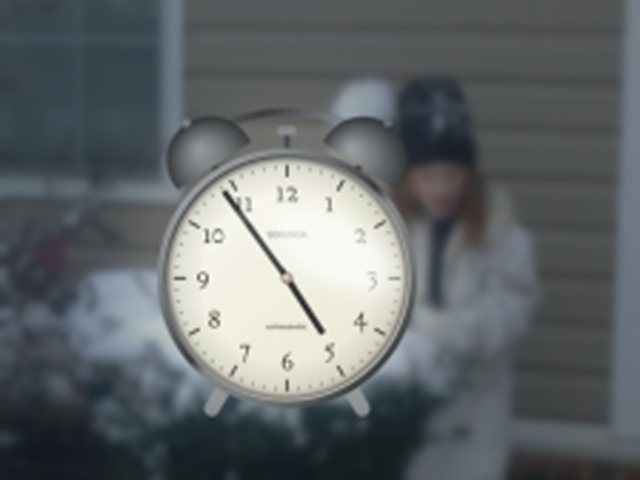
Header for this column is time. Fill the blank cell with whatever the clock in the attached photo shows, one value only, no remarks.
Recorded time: 4:54
